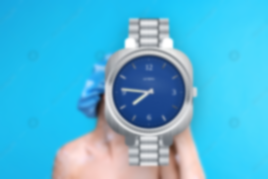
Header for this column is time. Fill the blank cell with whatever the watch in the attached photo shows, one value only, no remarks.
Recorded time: 7:46
